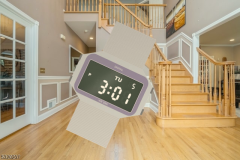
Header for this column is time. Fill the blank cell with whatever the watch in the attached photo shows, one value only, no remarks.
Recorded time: 3:01
